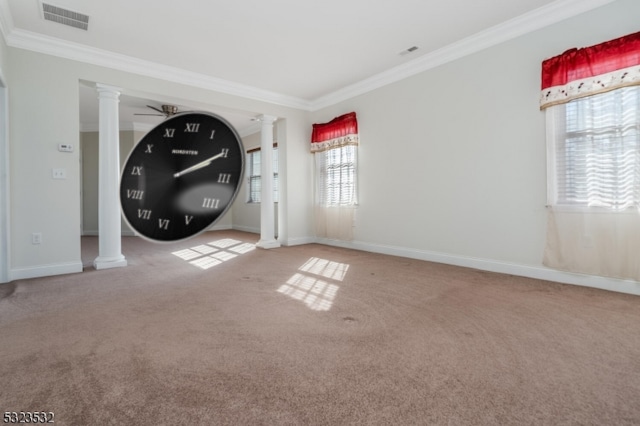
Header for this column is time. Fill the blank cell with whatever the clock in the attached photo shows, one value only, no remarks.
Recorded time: 2:10
